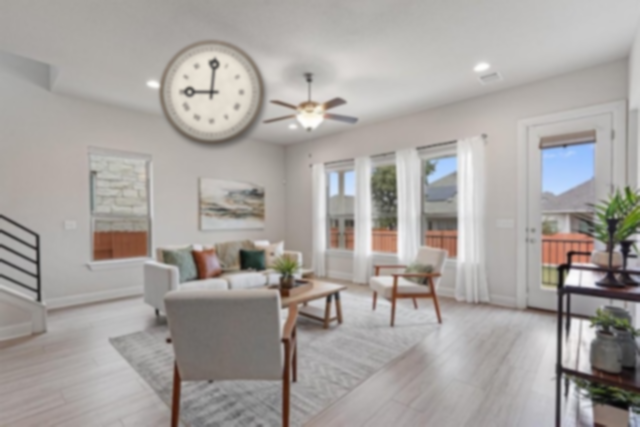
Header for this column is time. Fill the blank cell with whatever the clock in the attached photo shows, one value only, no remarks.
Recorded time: 9:01
